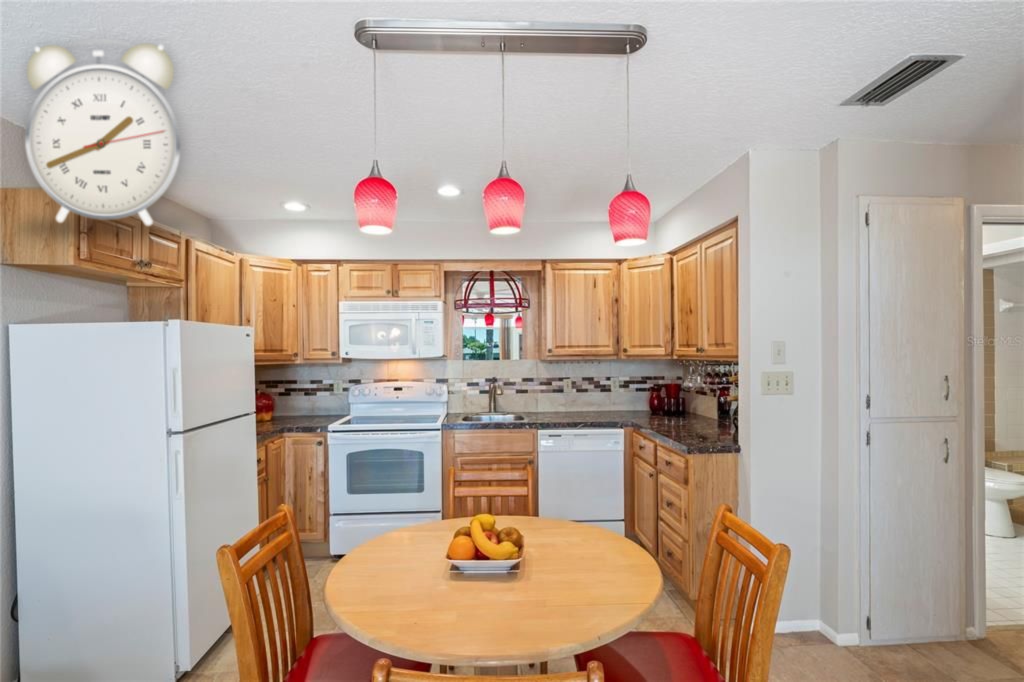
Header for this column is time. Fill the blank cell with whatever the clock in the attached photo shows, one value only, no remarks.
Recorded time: 1:41:13
